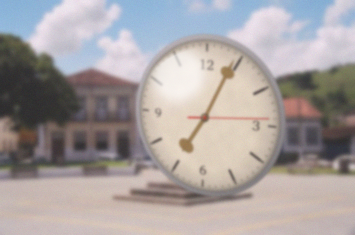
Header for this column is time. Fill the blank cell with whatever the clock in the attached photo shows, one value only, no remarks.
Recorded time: 7:04:14
